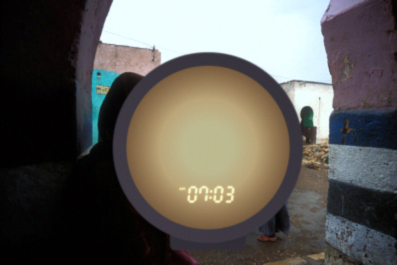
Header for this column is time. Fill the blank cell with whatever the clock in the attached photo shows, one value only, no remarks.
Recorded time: 7:03
